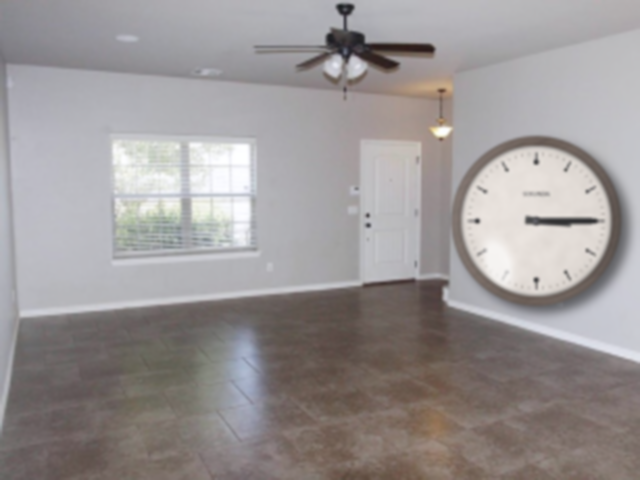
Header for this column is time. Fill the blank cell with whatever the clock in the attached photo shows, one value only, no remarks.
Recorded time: 3:15
